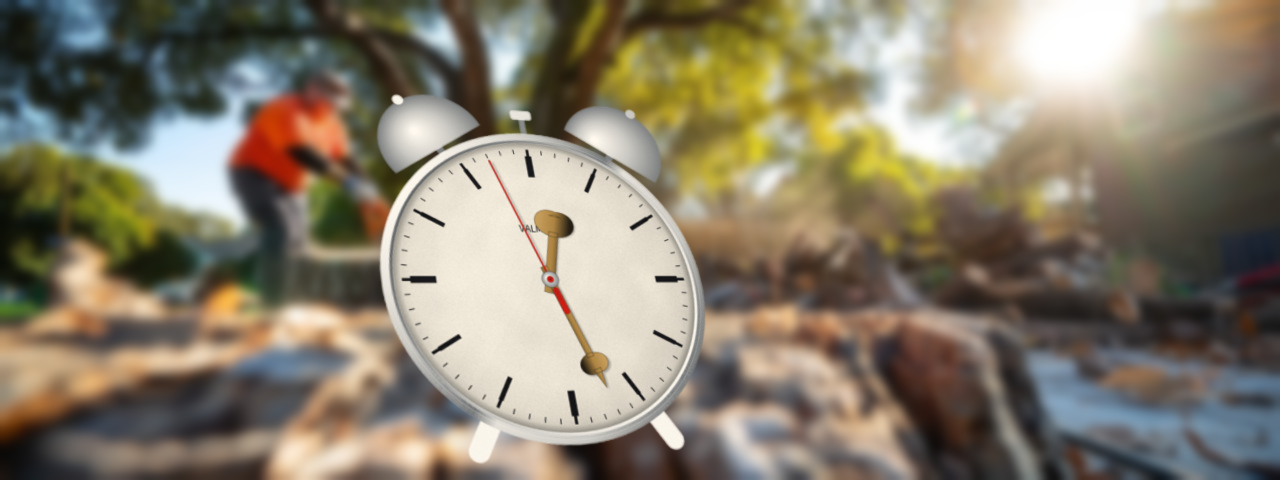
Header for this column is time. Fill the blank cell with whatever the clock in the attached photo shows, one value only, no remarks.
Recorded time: 12:26:57
